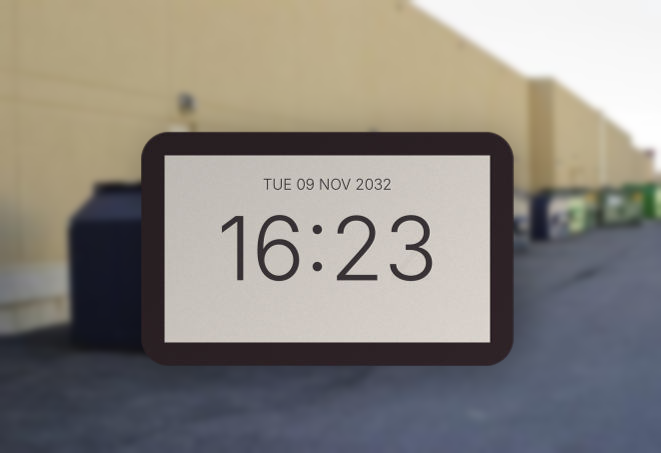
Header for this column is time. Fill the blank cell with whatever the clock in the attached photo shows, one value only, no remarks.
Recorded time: 16:23
